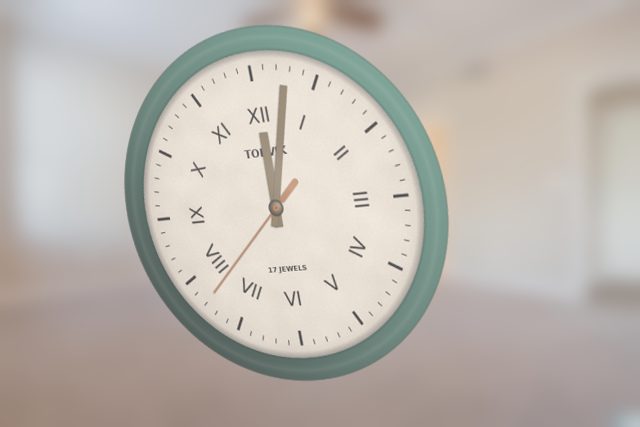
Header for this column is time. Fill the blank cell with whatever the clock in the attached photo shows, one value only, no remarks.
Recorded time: 12:02:38
